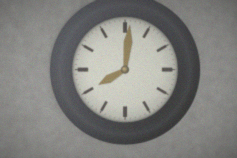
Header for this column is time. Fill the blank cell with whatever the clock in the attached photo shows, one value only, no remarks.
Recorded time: 8:01
